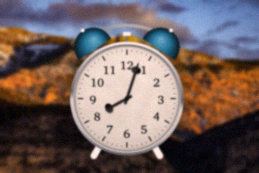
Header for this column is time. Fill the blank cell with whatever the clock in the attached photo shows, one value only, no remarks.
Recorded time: 8:03
